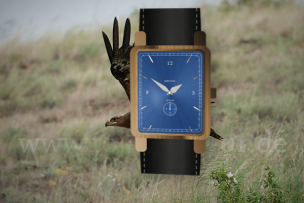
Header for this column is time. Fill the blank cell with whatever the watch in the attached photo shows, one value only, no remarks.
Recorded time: 1:51
